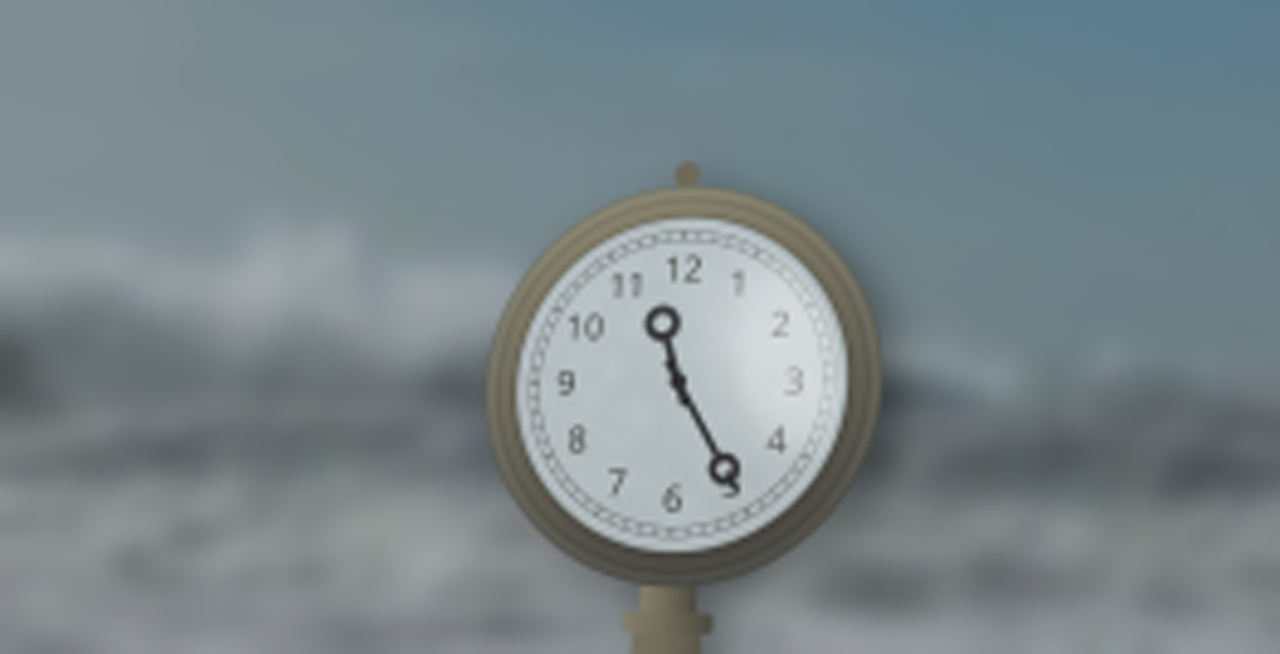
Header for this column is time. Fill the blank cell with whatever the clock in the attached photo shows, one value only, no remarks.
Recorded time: 11:25
